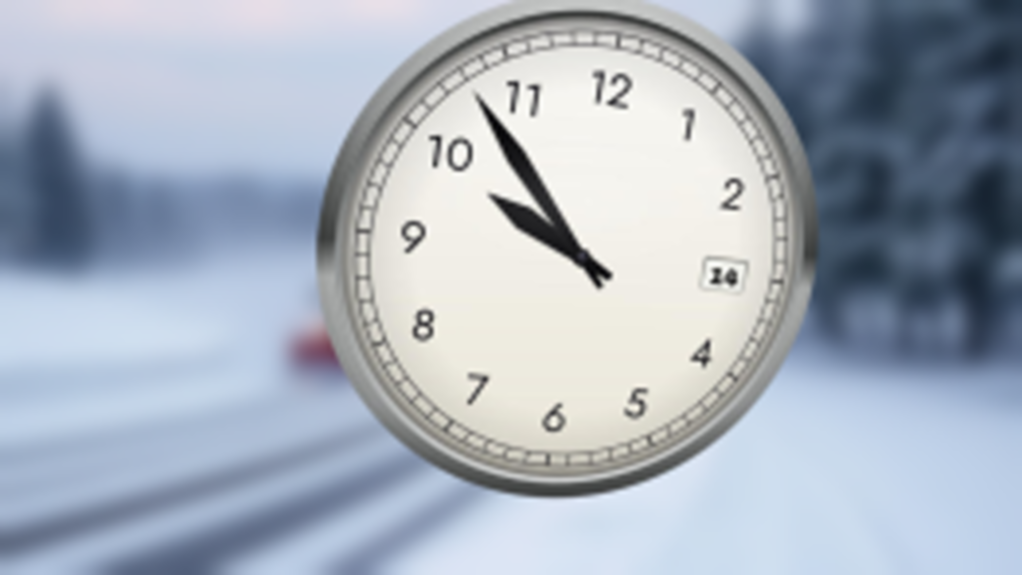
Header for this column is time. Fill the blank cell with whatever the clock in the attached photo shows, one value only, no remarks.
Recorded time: 9:53
